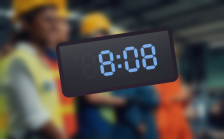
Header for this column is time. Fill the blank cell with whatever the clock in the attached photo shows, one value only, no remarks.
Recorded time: 8:08
